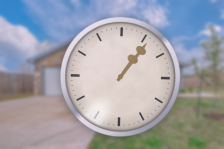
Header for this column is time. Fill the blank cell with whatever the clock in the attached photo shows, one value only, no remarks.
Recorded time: 1:06
